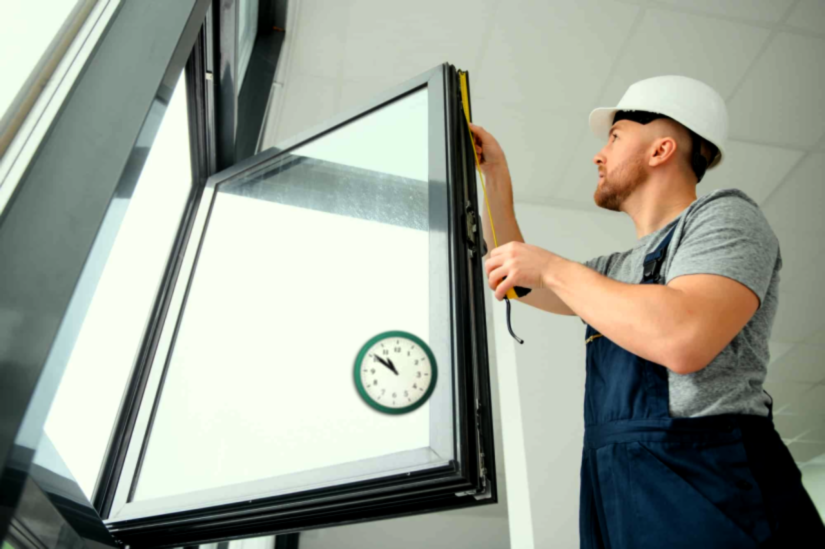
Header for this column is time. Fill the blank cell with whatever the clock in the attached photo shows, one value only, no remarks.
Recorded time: 10:51
